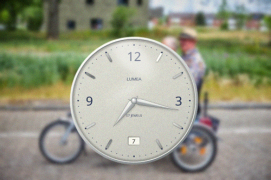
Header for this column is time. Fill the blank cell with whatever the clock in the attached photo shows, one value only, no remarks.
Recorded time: 7:17
